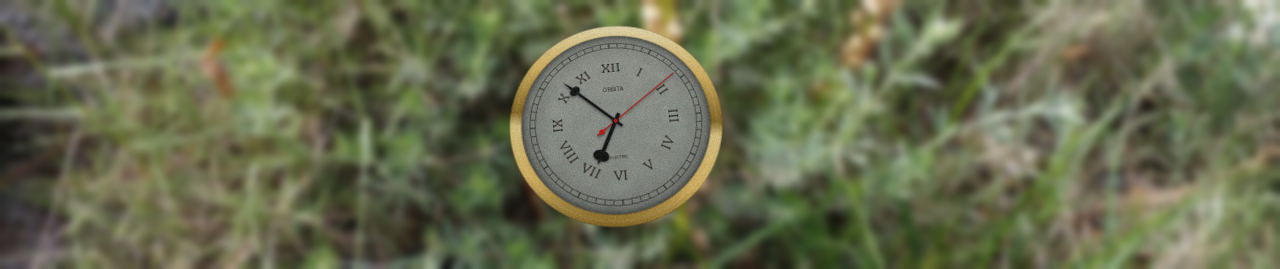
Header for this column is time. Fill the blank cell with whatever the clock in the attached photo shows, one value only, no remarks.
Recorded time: 6:52:09
